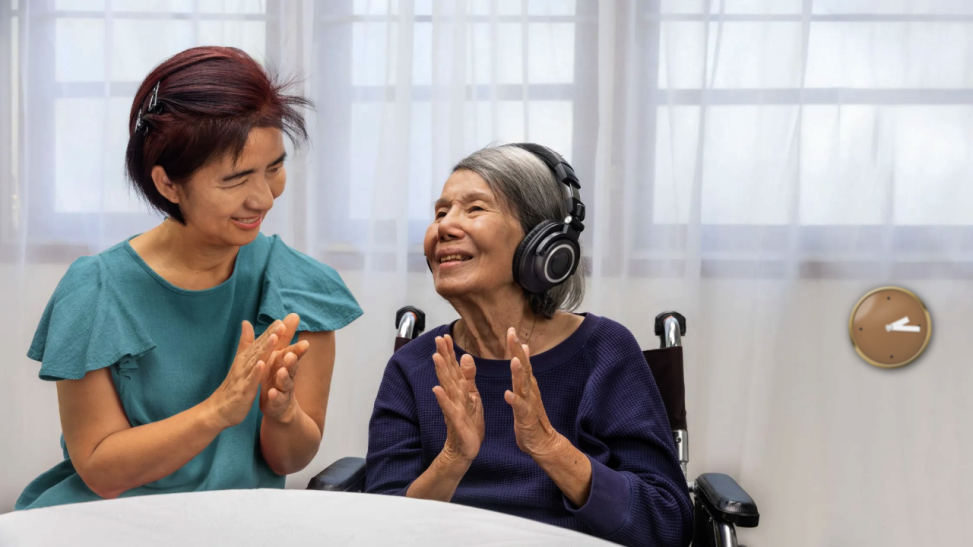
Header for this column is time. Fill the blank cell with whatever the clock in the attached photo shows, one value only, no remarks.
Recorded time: 2:16
